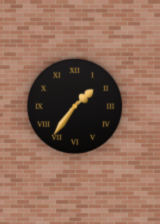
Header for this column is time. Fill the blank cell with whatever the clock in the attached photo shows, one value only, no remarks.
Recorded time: 1:36
